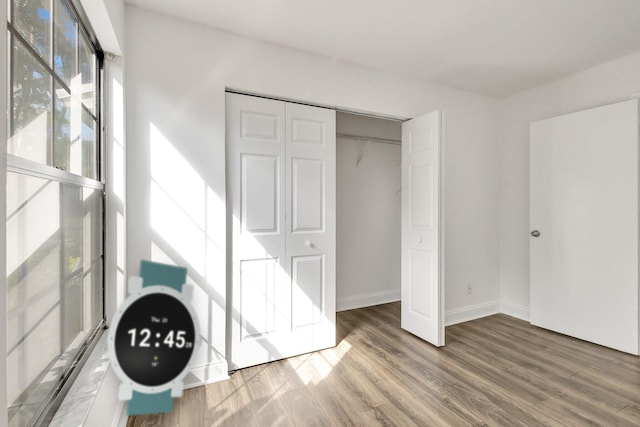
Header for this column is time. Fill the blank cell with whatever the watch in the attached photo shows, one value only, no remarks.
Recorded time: 12:45
